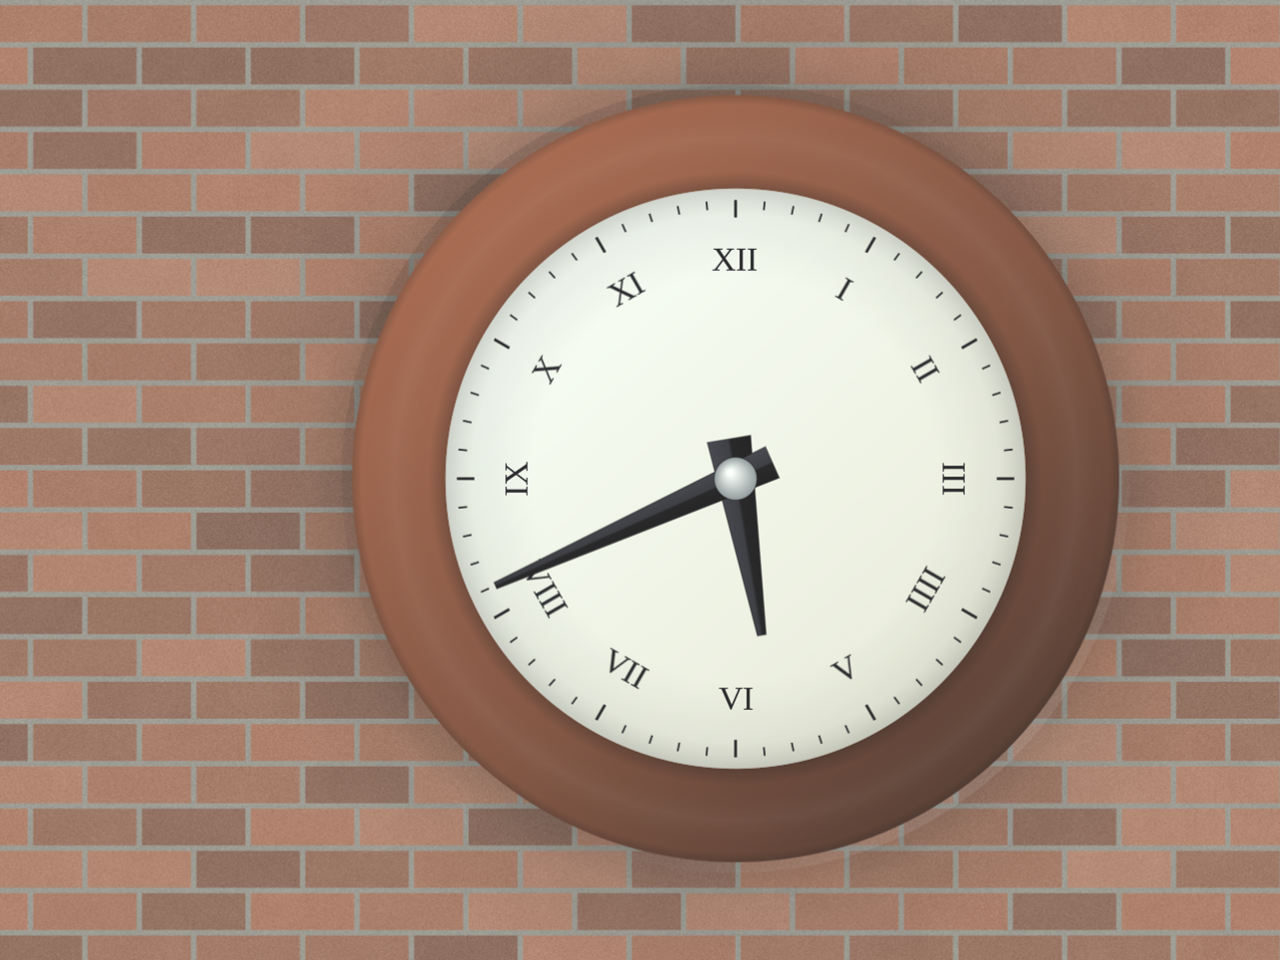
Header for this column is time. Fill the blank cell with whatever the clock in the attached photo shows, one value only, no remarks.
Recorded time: 5:41
